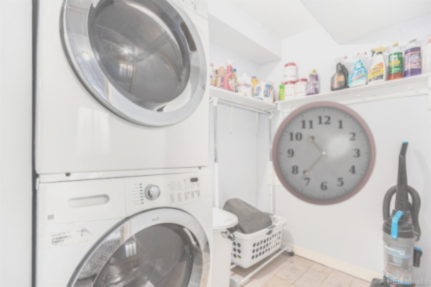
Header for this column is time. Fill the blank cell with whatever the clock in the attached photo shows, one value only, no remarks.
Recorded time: 10:37
